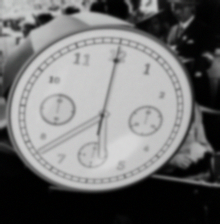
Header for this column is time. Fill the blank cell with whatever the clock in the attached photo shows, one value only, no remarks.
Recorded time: 5:38
